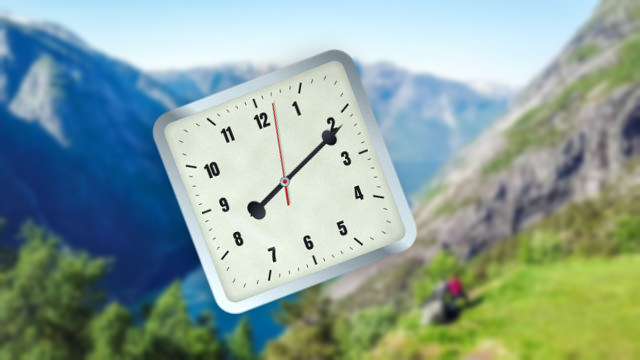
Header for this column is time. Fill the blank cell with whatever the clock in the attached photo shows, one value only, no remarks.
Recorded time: 8:11:02
